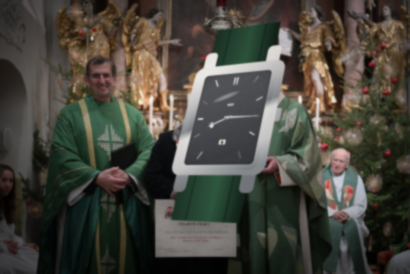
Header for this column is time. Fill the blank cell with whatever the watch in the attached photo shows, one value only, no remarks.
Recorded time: 8:15
